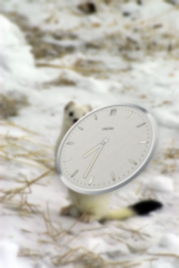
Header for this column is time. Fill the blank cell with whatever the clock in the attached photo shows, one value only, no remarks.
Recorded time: 7:32
